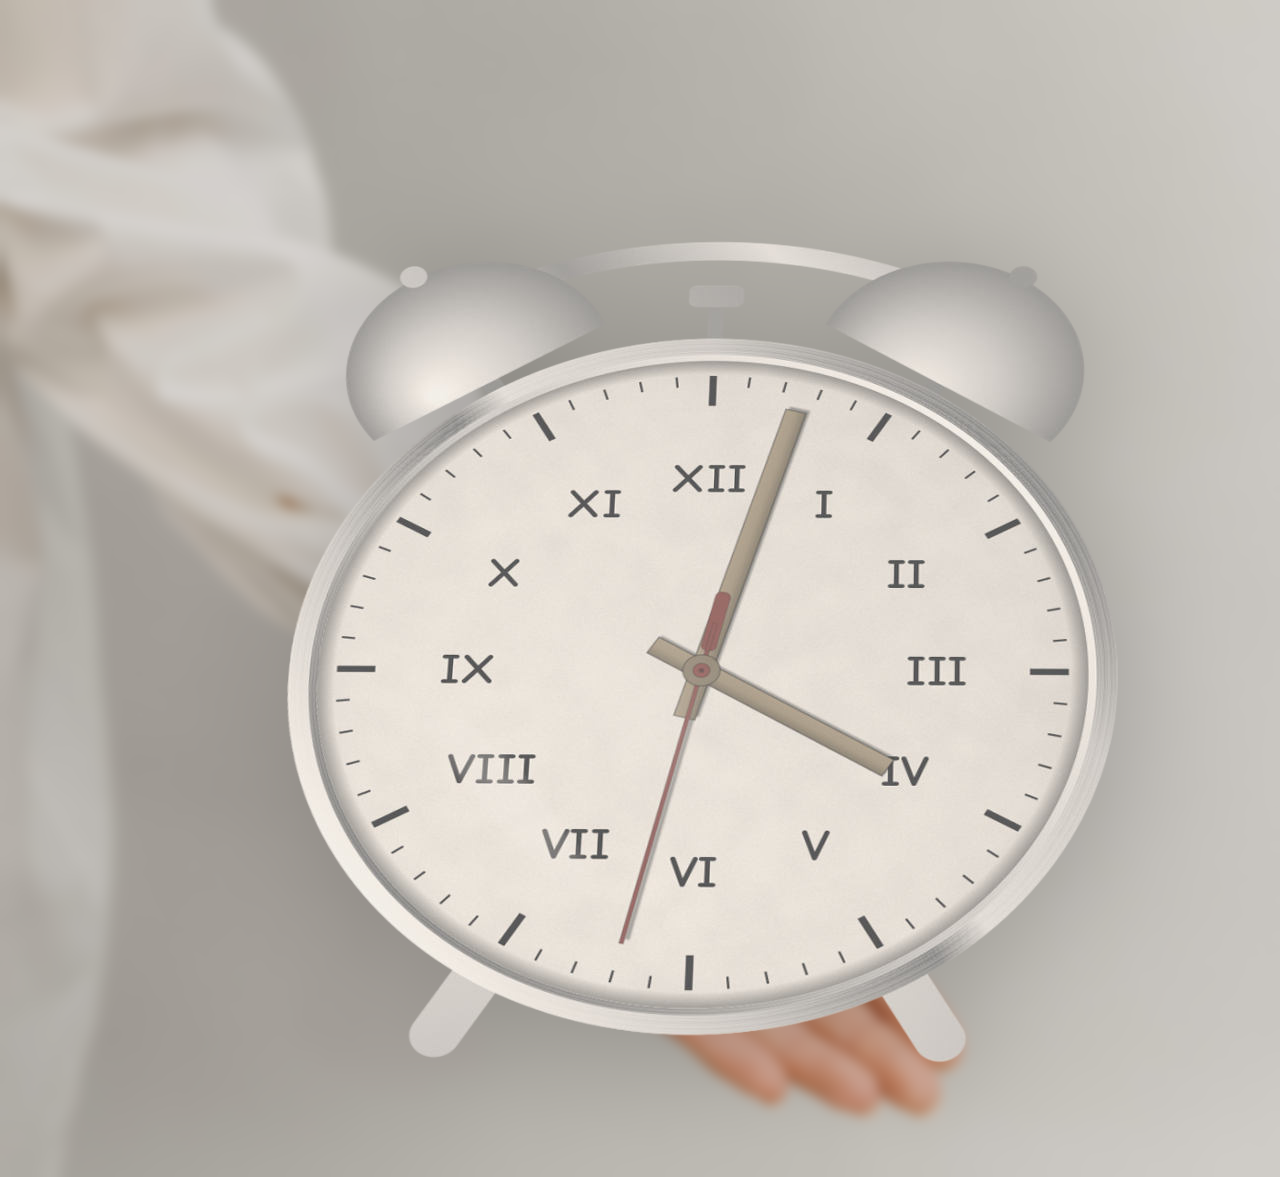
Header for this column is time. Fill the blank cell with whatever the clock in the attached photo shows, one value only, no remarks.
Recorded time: 4:02:32
